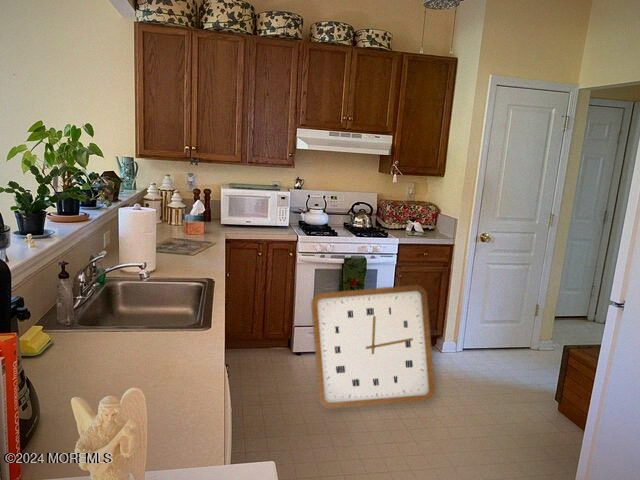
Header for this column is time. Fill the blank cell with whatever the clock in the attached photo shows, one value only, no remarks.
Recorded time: 12:14
